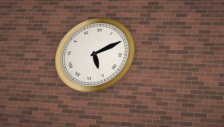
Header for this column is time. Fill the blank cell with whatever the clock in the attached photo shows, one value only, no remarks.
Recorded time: 5:10
